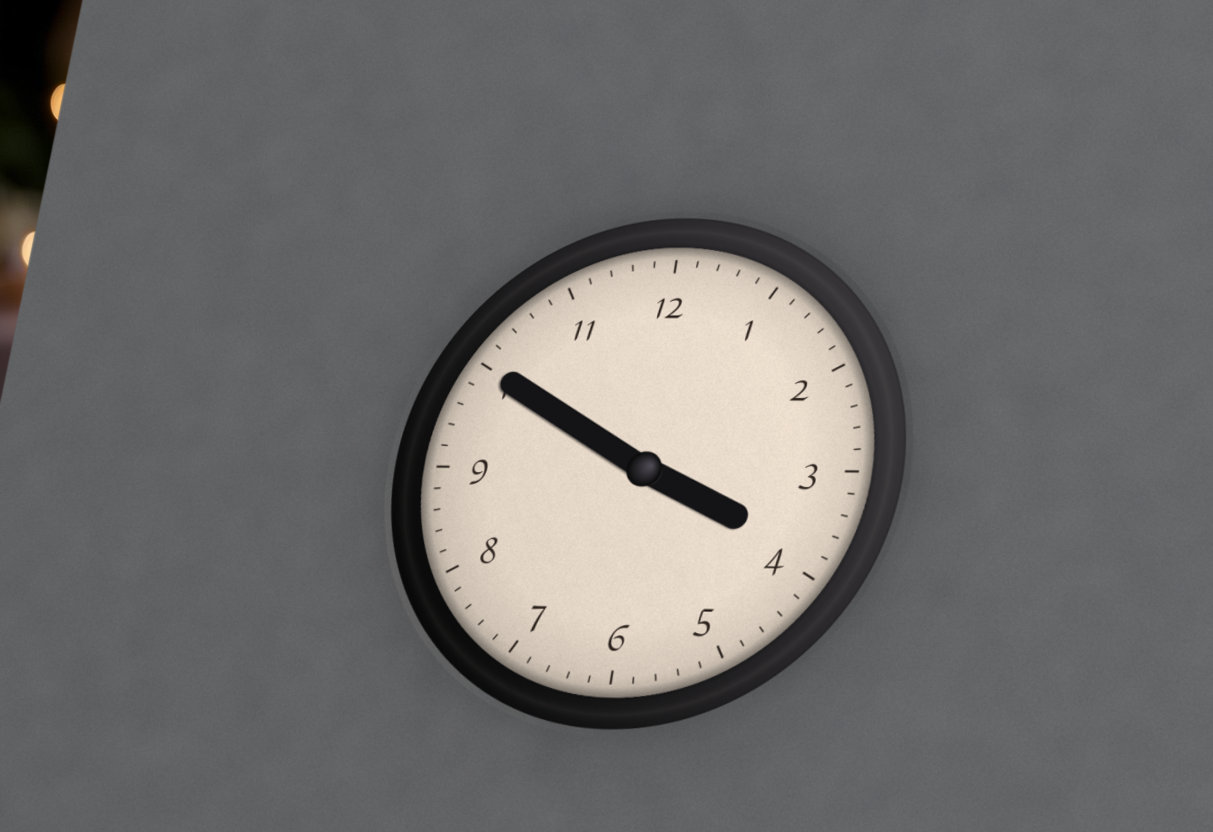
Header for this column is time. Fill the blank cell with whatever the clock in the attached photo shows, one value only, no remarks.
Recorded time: 3:50
